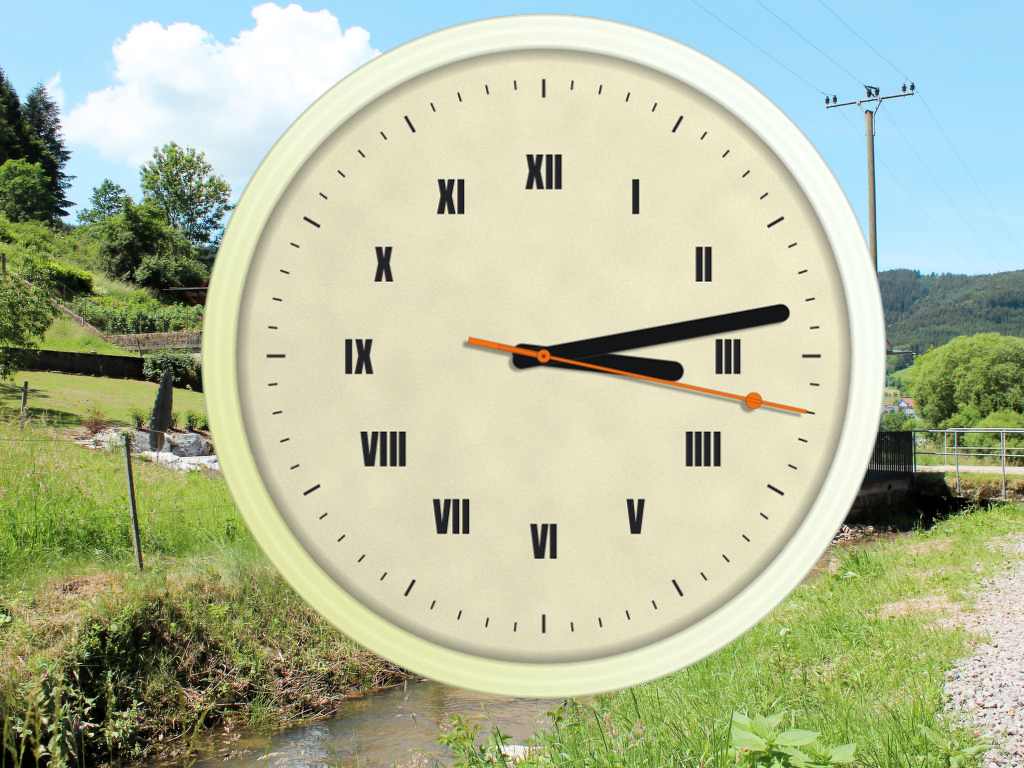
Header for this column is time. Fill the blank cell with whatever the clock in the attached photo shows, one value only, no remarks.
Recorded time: 3:13:17
